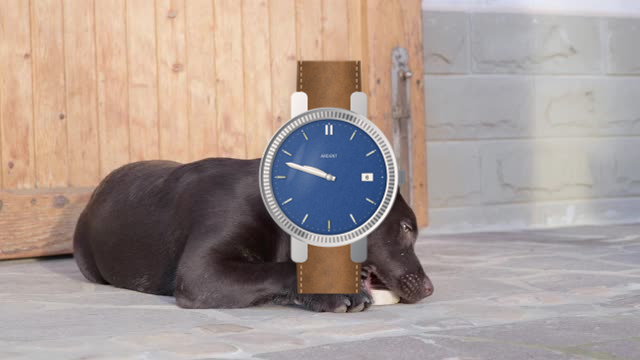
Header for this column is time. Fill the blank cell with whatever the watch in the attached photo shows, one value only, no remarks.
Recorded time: 9:48
